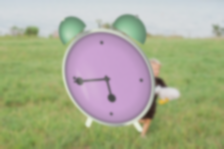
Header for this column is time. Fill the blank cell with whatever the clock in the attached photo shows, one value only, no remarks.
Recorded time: 5:44
